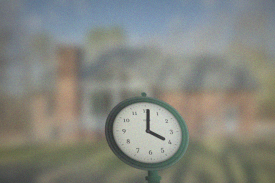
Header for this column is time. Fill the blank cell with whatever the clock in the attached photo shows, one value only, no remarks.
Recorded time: 4:01
